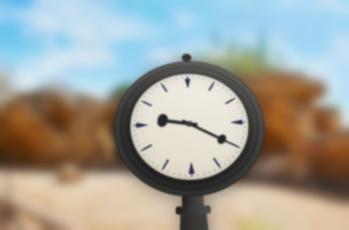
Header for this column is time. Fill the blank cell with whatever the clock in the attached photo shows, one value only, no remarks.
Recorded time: 9:20
